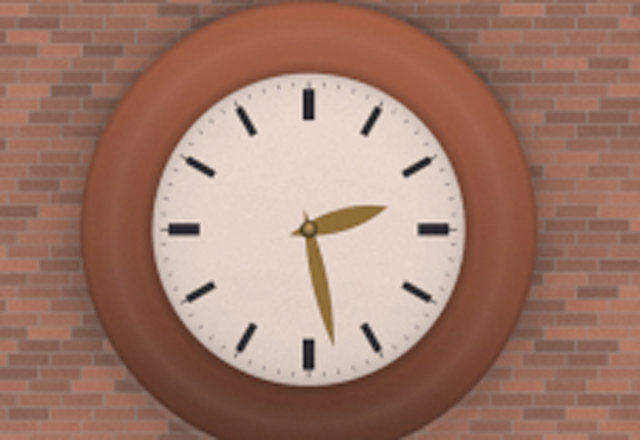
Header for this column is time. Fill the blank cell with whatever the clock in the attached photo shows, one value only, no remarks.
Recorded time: 2:28
